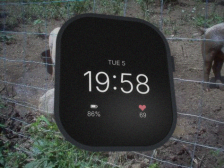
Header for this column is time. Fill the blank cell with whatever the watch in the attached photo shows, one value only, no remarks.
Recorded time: 19:58
